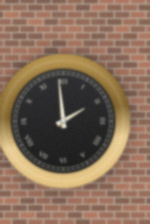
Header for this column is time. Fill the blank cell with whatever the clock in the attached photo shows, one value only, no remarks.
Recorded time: 1:59
